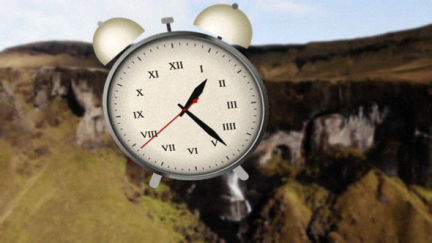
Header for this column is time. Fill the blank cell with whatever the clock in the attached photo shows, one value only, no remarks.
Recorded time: 1:23:39
